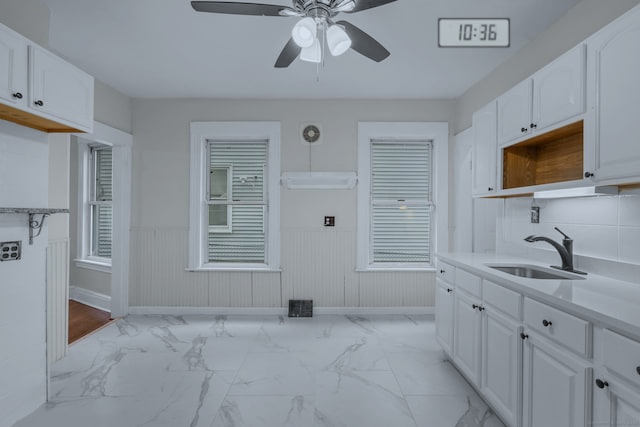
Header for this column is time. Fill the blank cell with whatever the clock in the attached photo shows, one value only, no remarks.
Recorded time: 10:36
